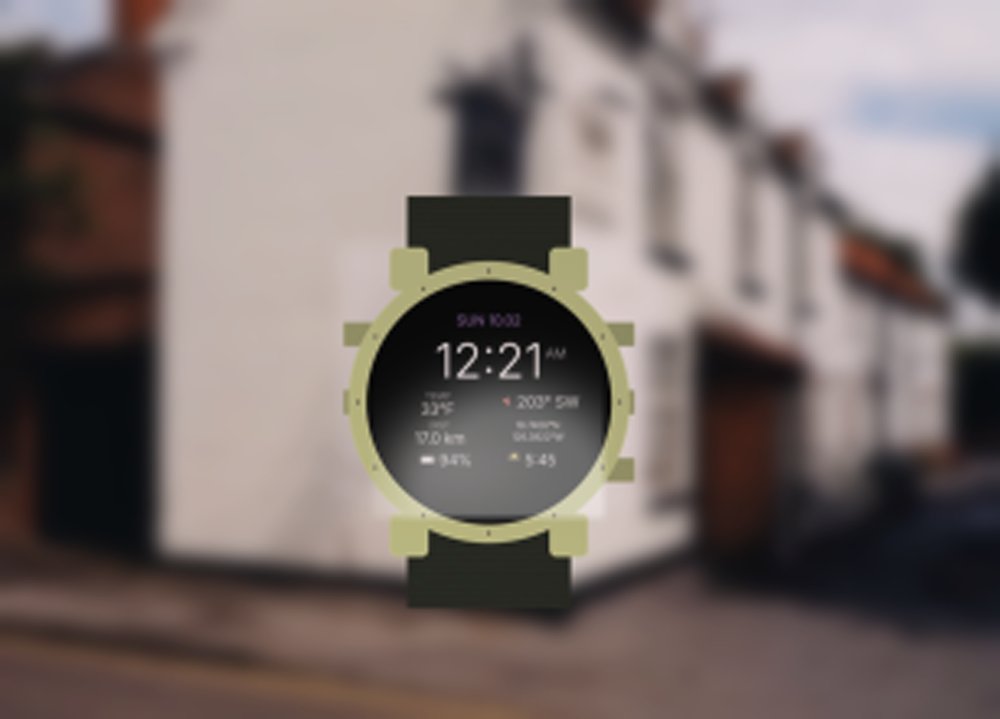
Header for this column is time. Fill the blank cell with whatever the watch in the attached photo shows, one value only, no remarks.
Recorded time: 12:21
